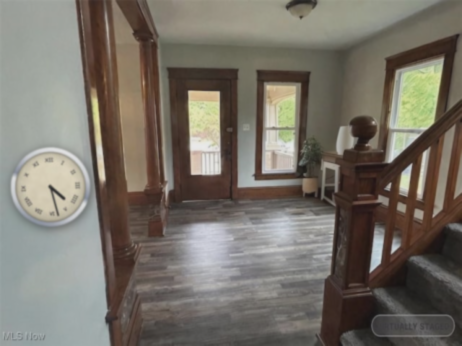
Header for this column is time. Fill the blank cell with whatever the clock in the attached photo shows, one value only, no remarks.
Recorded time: 4:28
